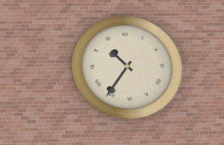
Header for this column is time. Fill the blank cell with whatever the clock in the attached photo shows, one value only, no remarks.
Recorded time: 10:36
